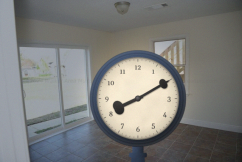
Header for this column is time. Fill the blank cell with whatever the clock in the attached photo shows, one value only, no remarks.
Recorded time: 8:10
